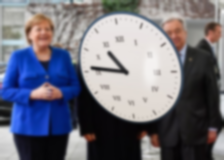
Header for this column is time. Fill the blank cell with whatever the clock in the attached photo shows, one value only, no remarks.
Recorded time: 10:46
